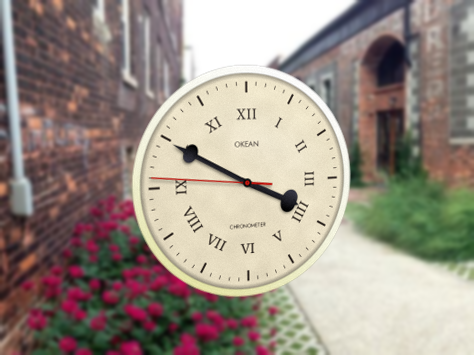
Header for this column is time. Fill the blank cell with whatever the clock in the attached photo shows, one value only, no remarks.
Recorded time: 3:49:46
